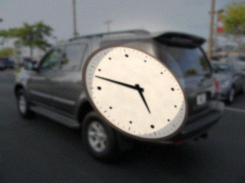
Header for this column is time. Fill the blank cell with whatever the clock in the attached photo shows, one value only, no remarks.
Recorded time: 5:48
